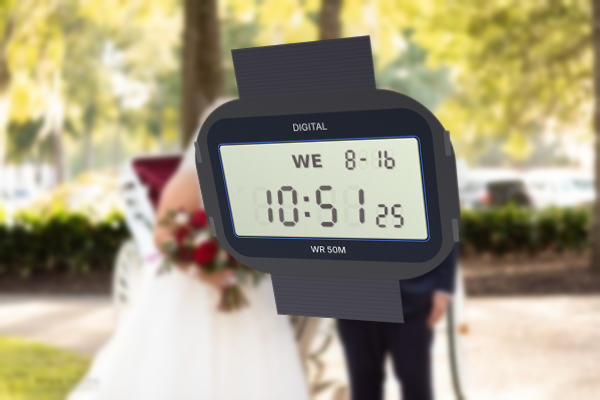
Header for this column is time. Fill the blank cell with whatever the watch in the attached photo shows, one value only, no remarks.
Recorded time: 10:51:25
